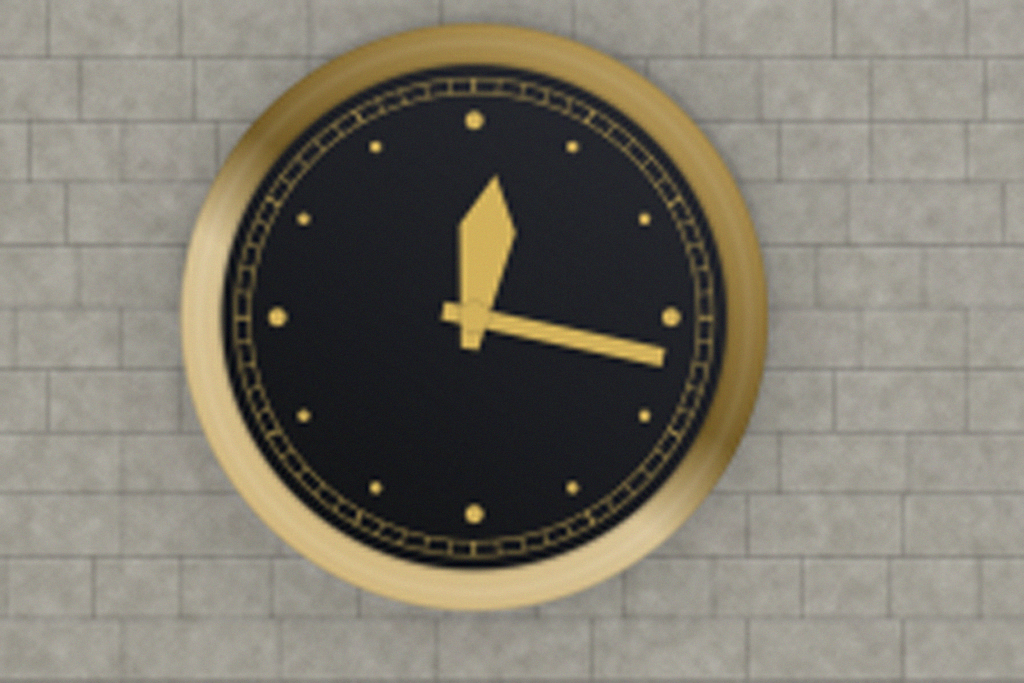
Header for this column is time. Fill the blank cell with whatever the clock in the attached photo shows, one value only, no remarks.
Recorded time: 12:17
